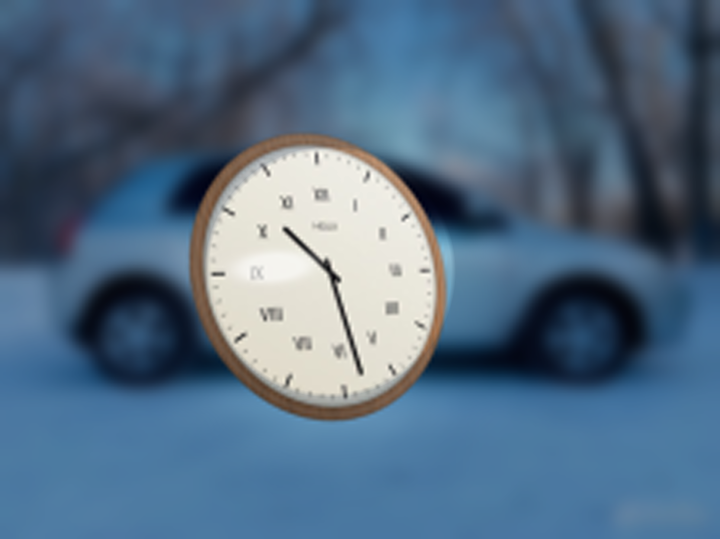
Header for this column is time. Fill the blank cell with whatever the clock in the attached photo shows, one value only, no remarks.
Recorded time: 10:28
